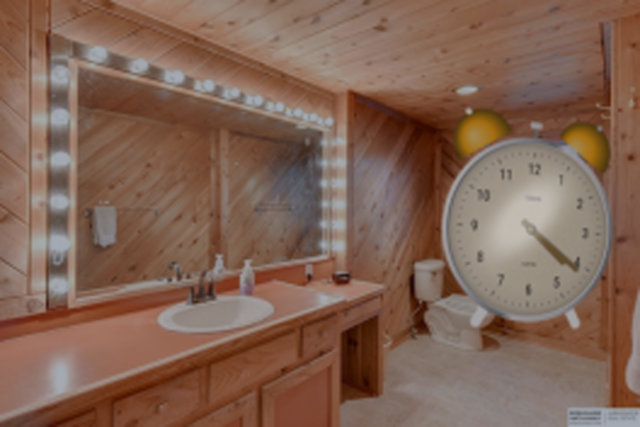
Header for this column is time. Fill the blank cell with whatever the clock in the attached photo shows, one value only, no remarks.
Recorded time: 4:21
